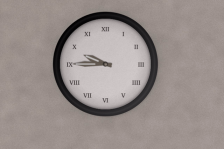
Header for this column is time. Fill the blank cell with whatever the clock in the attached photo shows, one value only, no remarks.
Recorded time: 9:45
